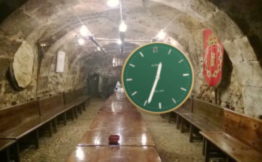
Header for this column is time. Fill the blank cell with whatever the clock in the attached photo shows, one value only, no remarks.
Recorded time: 12:34
